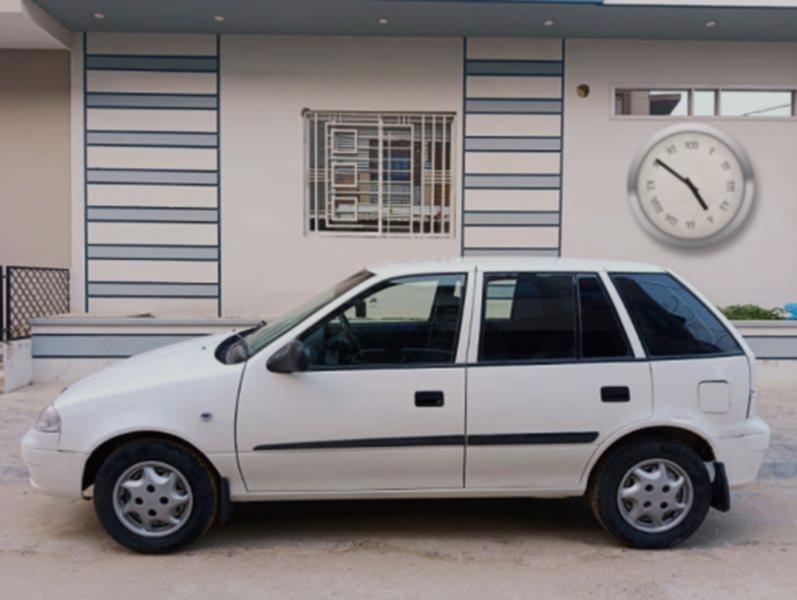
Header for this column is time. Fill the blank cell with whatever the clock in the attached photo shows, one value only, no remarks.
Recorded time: 4:51
